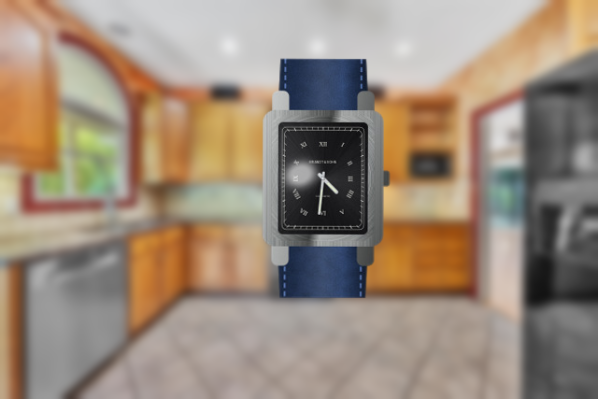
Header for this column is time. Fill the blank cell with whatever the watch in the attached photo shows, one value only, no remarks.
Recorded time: 4:31
